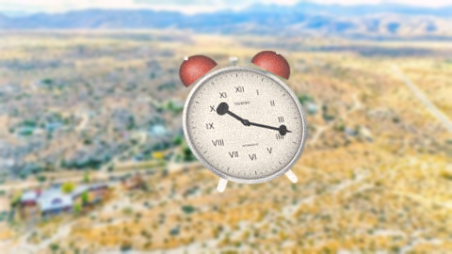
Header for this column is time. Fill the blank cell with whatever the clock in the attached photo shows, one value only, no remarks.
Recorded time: 10:18
